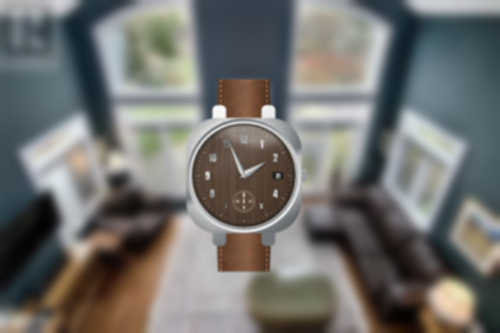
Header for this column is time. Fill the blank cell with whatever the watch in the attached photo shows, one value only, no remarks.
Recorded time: 1:56
